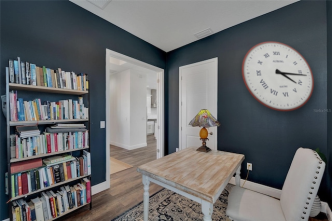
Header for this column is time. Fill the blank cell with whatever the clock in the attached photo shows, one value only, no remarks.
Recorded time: 4:16
